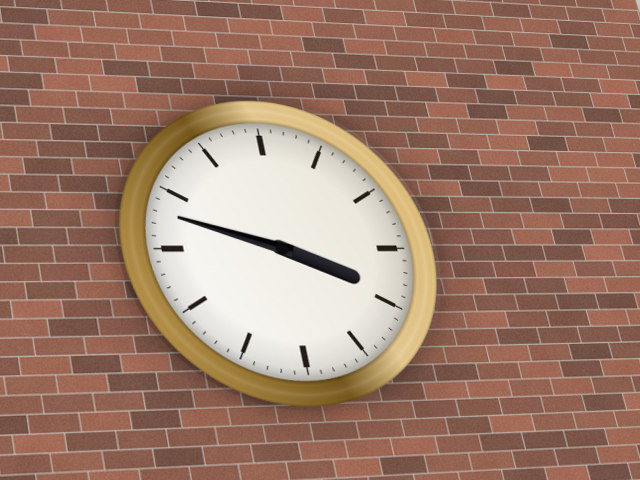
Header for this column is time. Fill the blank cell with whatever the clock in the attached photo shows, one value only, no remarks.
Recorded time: 3:48
